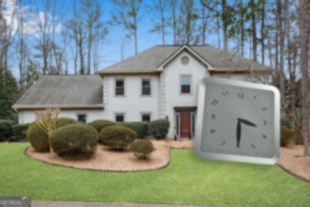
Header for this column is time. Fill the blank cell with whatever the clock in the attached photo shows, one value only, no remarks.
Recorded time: 3:30
